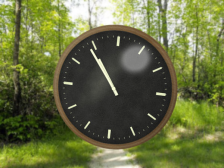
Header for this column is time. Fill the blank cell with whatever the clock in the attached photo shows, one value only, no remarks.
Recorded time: 10:54
